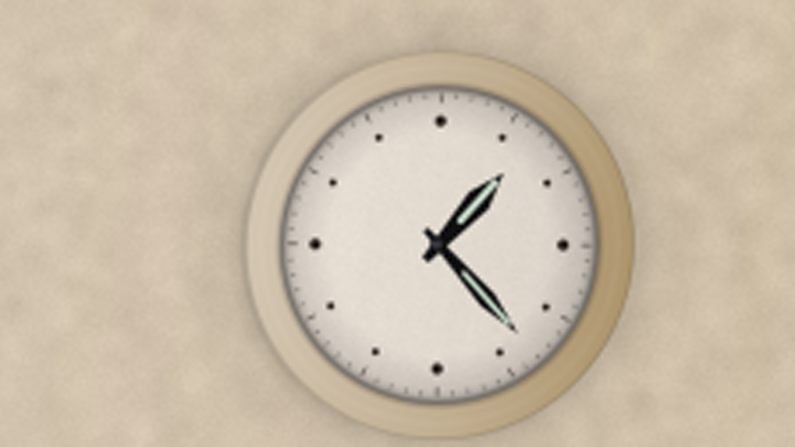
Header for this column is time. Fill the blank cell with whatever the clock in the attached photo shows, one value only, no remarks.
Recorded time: 1:23
